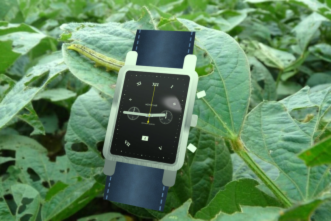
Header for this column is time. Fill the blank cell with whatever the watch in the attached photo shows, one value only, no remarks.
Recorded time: 2:45
